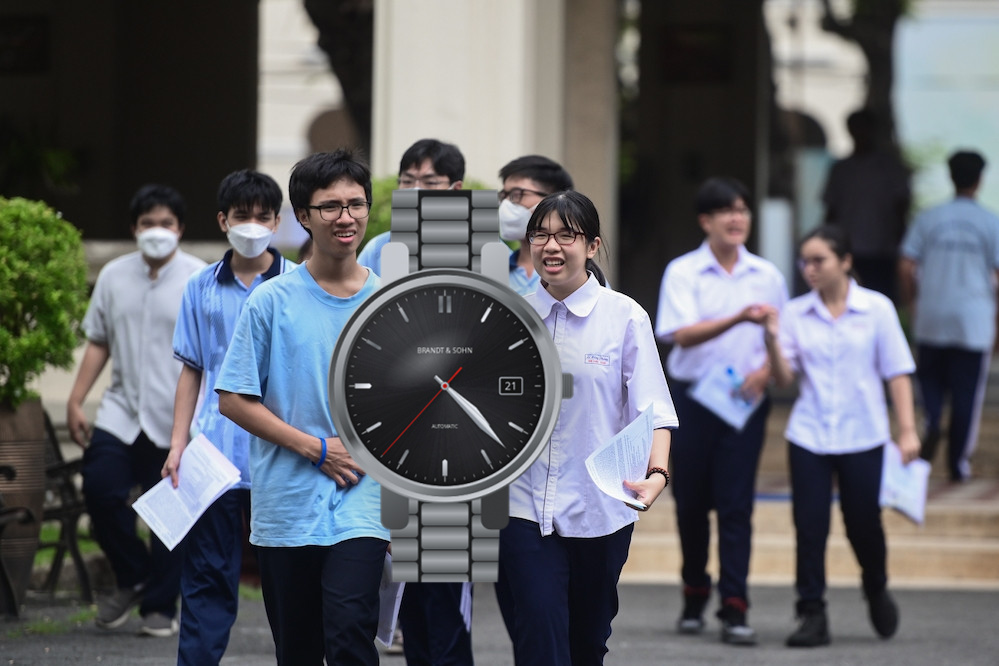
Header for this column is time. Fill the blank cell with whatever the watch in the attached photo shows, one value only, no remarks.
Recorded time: 4:22:37
